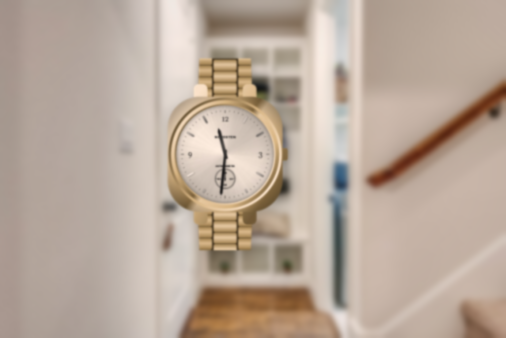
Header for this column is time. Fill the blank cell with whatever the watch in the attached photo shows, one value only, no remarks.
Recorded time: 11:31
